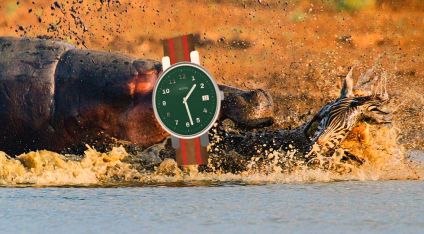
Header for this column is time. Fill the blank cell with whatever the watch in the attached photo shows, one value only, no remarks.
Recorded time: 1:28
